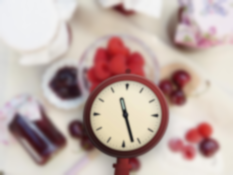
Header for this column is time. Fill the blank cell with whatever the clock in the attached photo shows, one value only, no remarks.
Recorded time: 11:27
